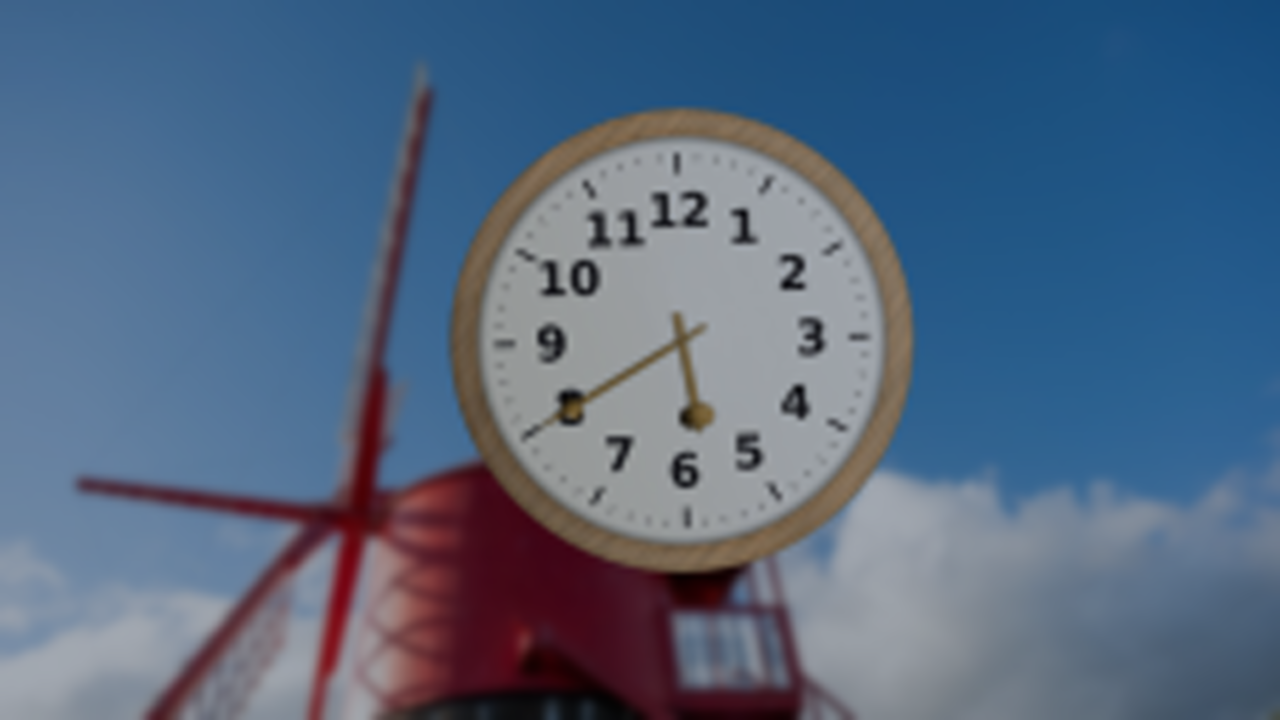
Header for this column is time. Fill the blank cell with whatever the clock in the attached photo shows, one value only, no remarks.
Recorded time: 5:40
